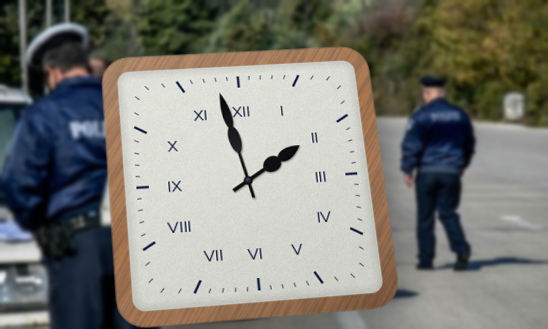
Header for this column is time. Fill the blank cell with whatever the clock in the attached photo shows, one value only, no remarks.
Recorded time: 1:58
